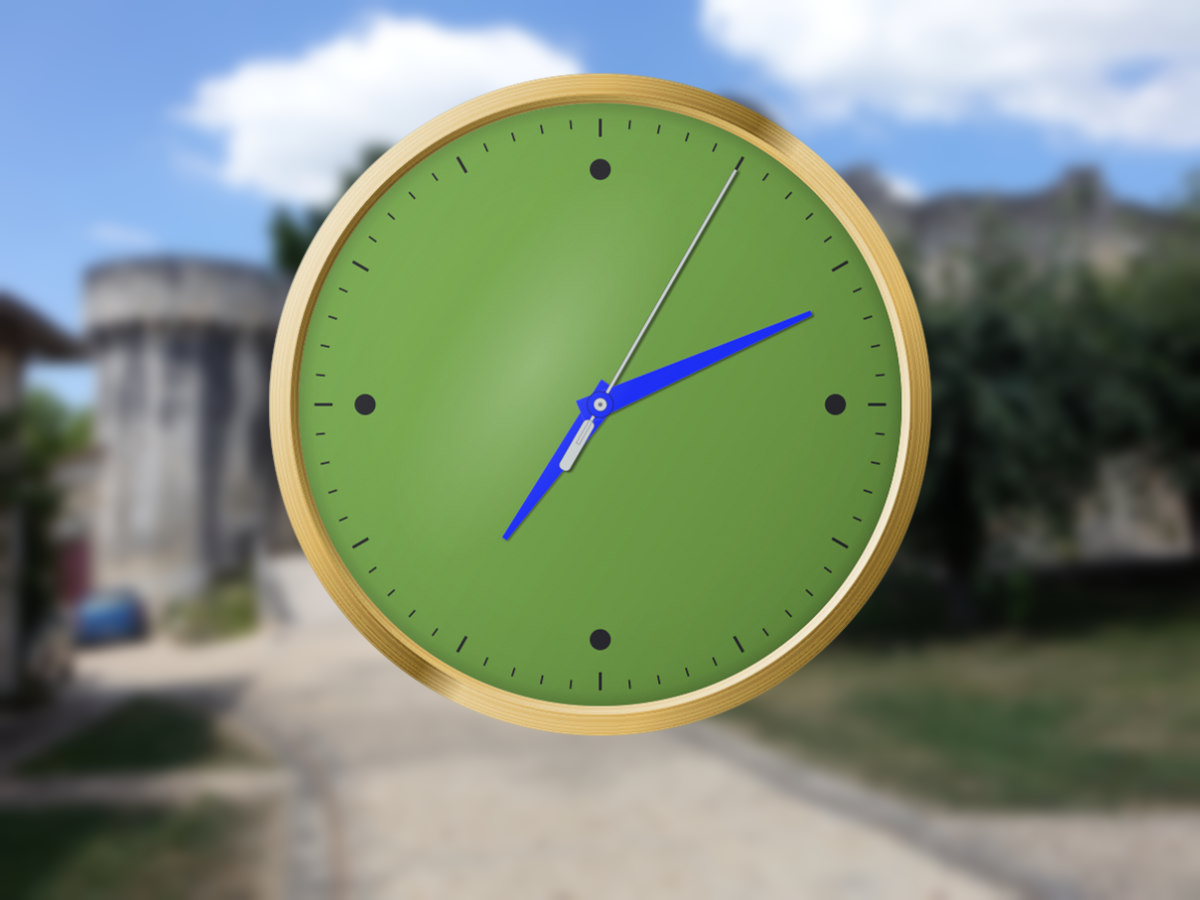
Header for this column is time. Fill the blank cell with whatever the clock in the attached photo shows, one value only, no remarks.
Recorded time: 7:11:05
